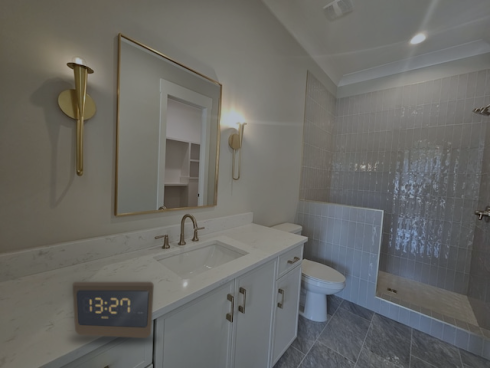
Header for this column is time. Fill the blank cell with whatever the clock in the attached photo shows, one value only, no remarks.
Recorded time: 13:27
